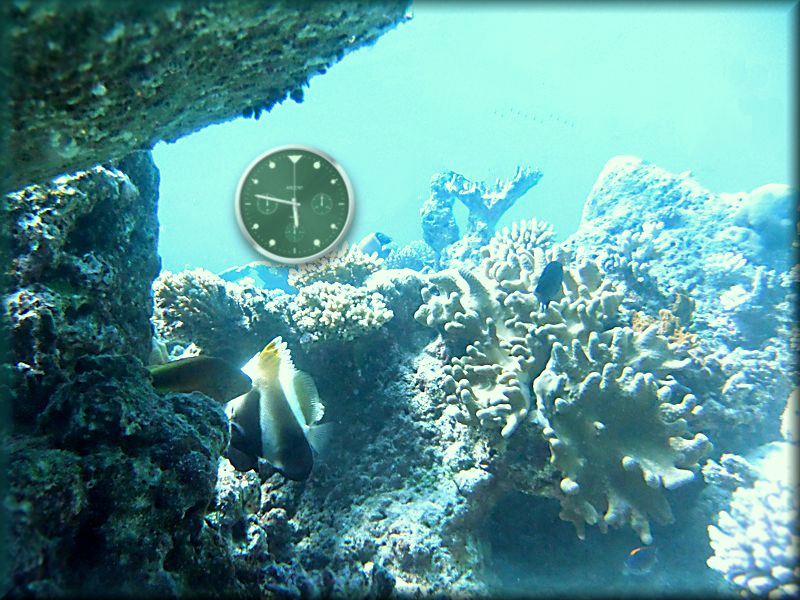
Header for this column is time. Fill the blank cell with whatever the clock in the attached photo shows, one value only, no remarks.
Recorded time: 5:47
